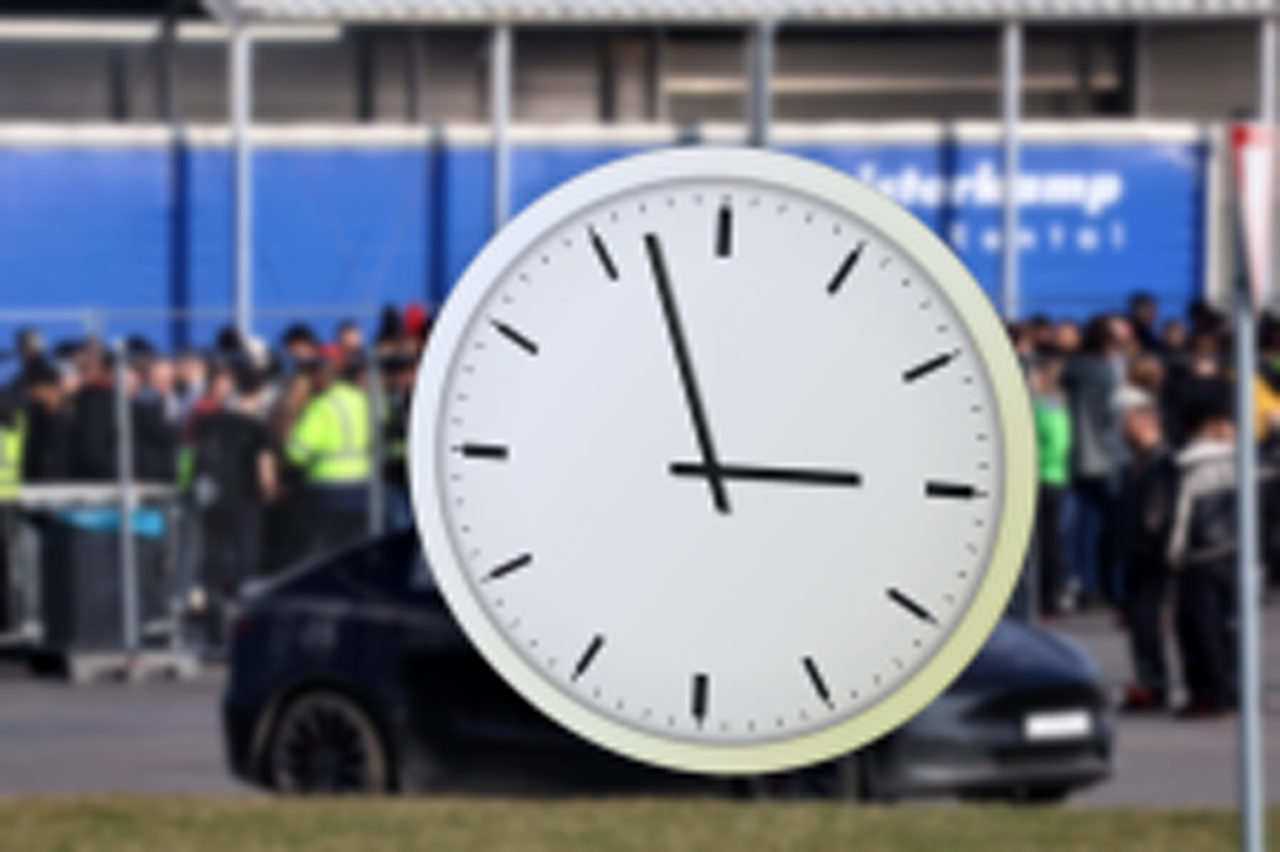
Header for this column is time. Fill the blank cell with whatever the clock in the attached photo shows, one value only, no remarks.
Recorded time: 2:57
